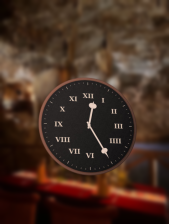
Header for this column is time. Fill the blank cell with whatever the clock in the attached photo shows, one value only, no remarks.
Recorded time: 12:25
